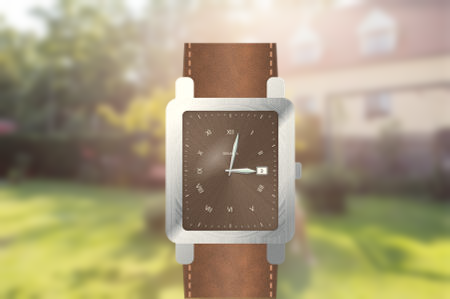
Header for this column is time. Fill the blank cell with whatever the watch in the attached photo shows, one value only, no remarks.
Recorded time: 3:02
